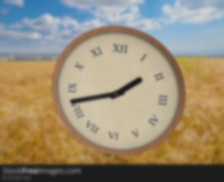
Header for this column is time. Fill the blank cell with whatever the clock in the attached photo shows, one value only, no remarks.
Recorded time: 1:42
